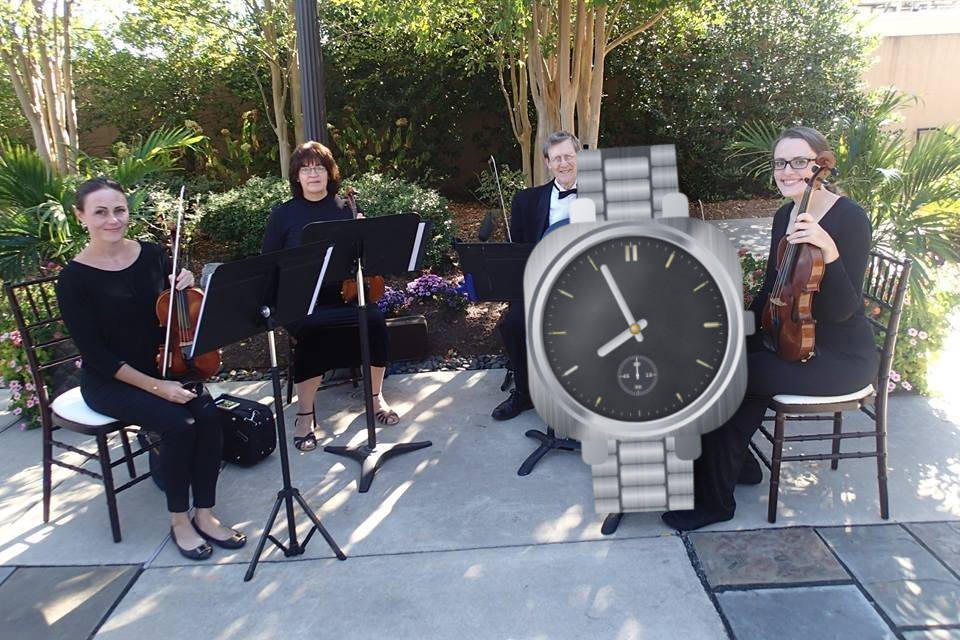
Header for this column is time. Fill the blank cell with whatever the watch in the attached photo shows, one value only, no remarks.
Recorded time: 7:56
